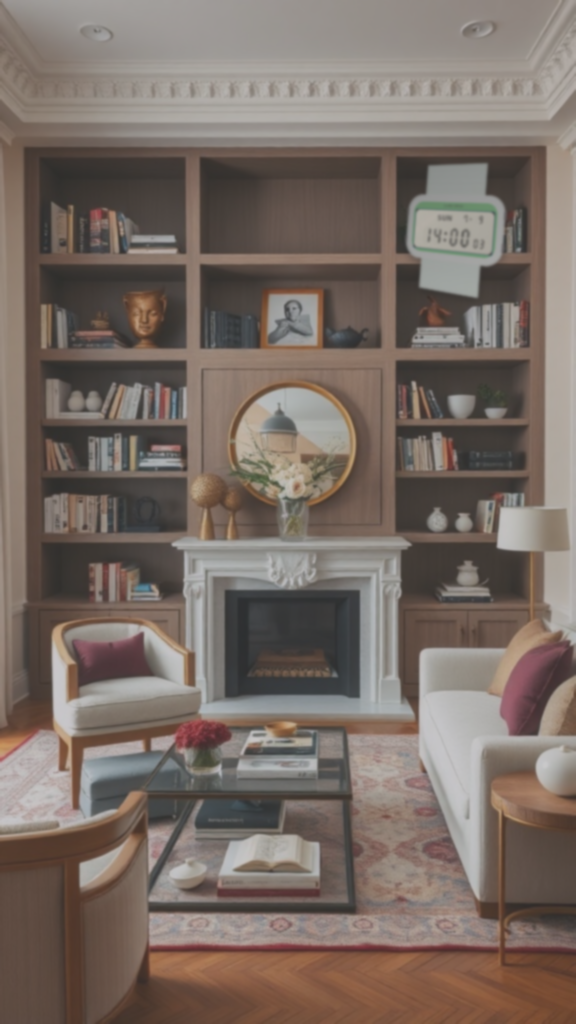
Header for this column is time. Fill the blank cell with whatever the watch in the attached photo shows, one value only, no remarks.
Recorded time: 14:00
